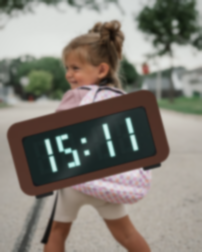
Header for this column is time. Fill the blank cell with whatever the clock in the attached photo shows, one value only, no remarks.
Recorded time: 15:11
